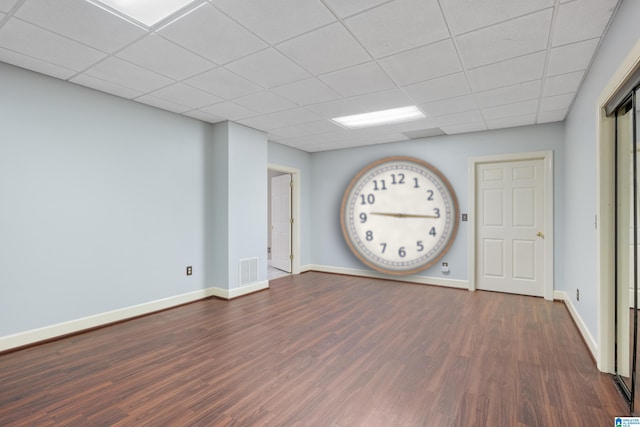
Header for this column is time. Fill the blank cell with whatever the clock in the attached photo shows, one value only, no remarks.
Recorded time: 9:16
